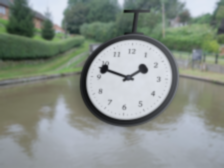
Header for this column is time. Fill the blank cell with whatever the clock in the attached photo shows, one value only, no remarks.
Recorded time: 1:48
